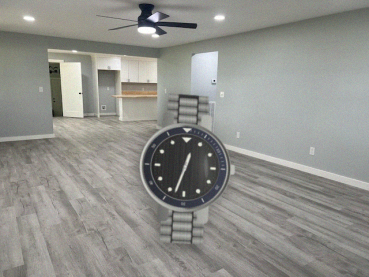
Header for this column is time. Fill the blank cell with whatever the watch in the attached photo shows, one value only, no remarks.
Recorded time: 12:33
